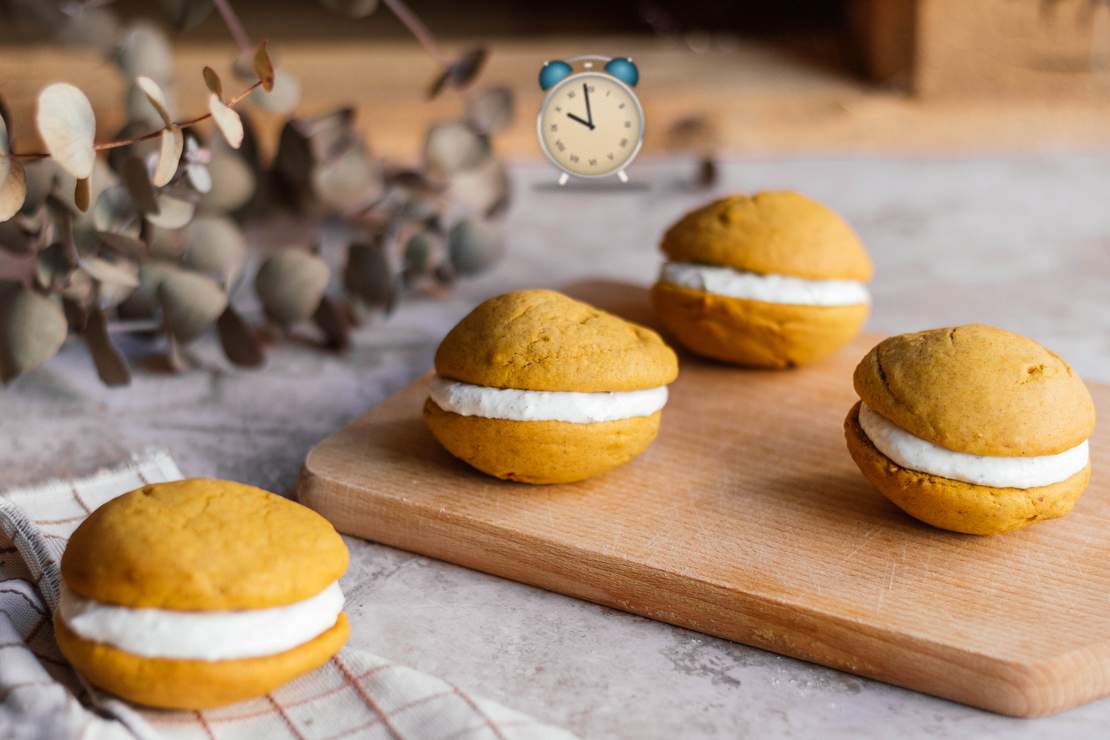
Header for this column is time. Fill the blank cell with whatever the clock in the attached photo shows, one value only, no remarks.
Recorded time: 9:59
